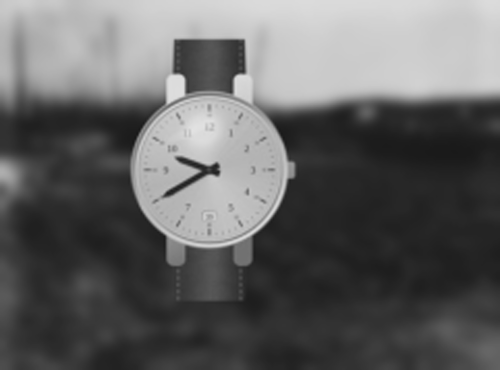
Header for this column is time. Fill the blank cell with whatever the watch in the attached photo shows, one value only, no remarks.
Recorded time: 9:40
